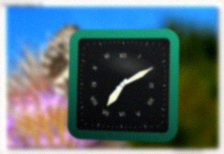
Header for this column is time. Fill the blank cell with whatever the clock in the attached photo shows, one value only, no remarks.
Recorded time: 7:10
